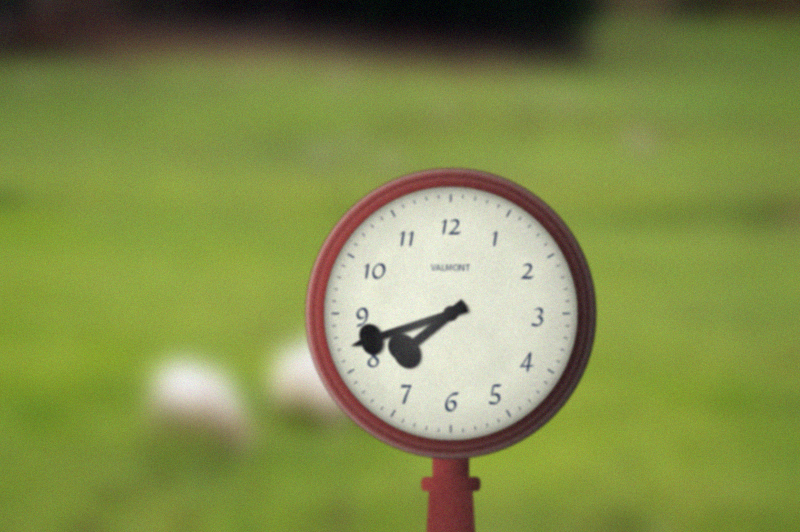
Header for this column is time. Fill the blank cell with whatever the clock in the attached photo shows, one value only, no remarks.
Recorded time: 7:42
